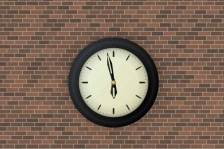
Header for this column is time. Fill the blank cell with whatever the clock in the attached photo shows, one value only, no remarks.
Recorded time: 5:58
